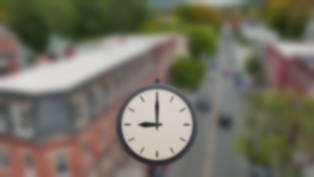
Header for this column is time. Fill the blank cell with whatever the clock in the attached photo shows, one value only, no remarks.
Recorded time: 9:00
